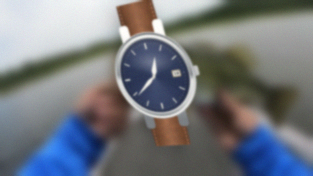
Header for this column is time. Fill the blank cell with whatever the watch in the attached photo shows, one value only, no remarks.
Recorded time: 12:39
